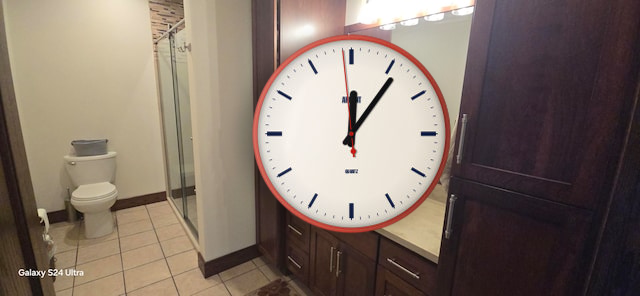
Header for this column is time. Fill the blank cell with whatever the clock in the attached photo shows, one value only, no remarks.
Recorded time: 12:05:59
